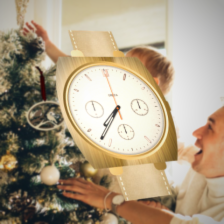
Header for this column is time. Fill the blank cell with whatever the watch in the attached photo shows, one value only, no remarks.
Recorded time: 7:37
